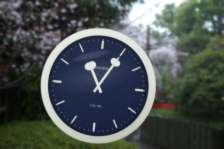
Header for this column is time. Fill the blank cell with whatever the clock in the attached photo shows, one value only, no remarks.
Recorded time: 11:05
